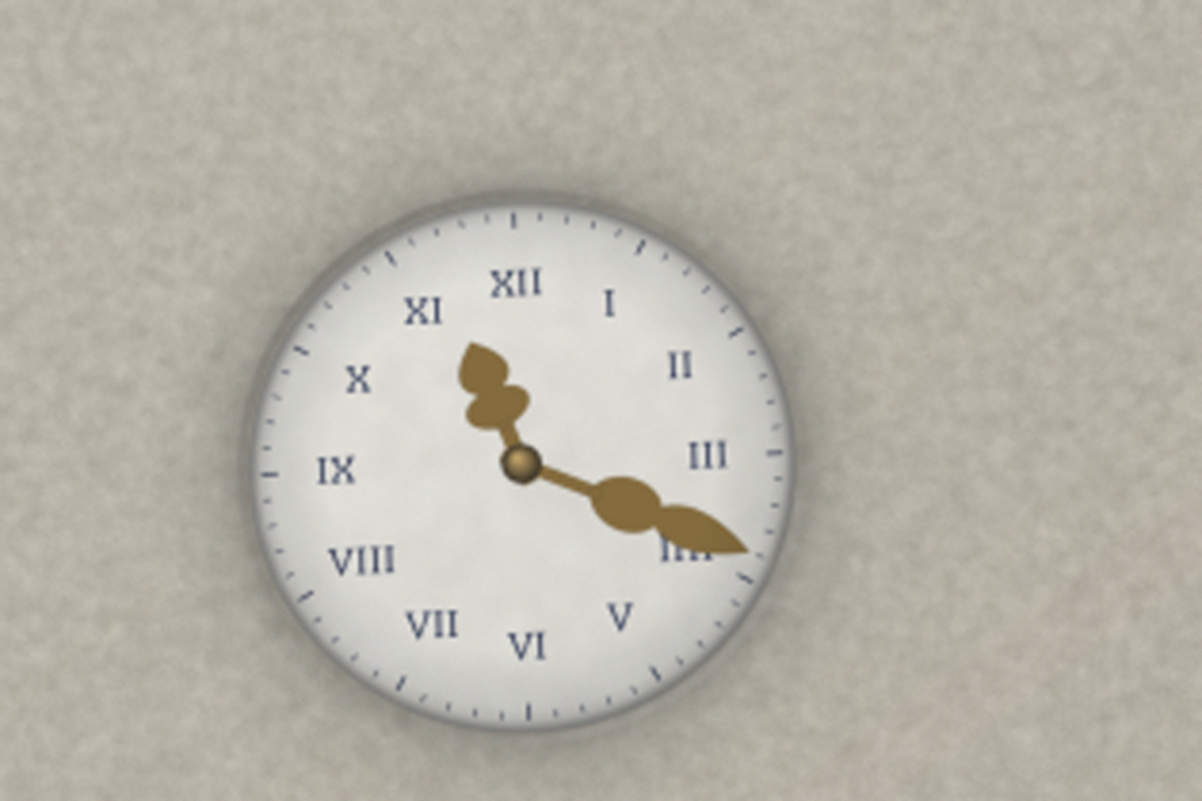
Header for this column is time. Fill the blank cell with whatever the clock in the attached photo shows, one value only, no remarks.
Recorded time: 11:19
